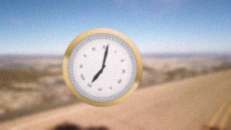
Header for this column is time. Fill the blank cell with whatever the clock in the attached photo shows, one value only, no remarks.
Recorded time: 7:01
